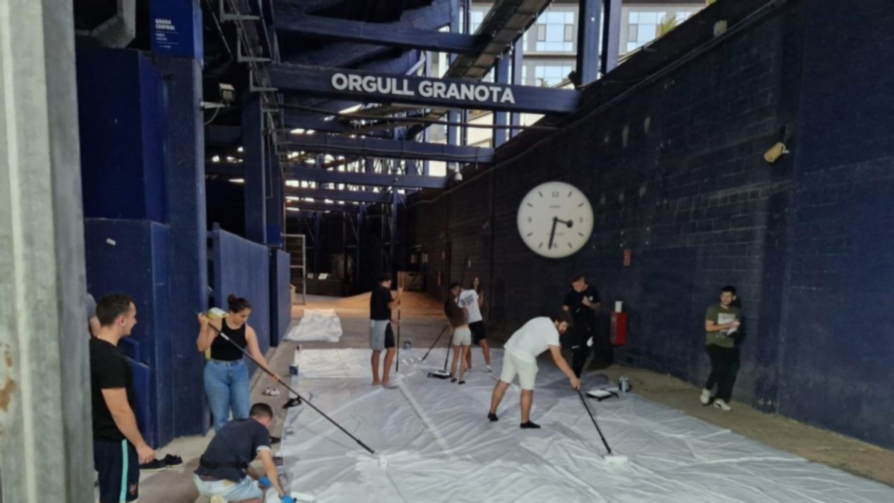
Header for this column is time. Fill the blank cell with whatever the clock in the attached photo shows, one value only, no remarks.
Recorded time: 3:32
